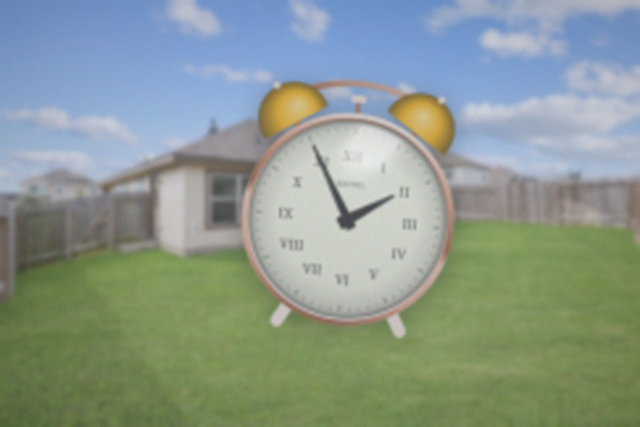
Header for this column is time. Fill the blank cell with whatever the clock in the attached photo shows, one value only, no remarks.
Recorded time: 1:55
